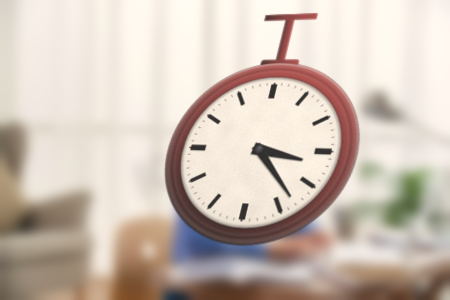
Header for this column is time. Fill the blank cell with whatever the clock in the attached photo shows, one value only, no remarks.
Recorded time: 3:23
